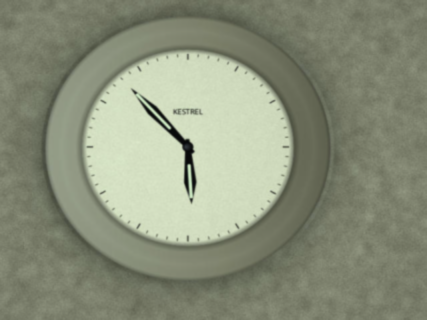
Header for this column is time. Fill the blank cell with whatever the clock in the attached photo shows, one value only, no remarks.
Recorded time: 5:53
